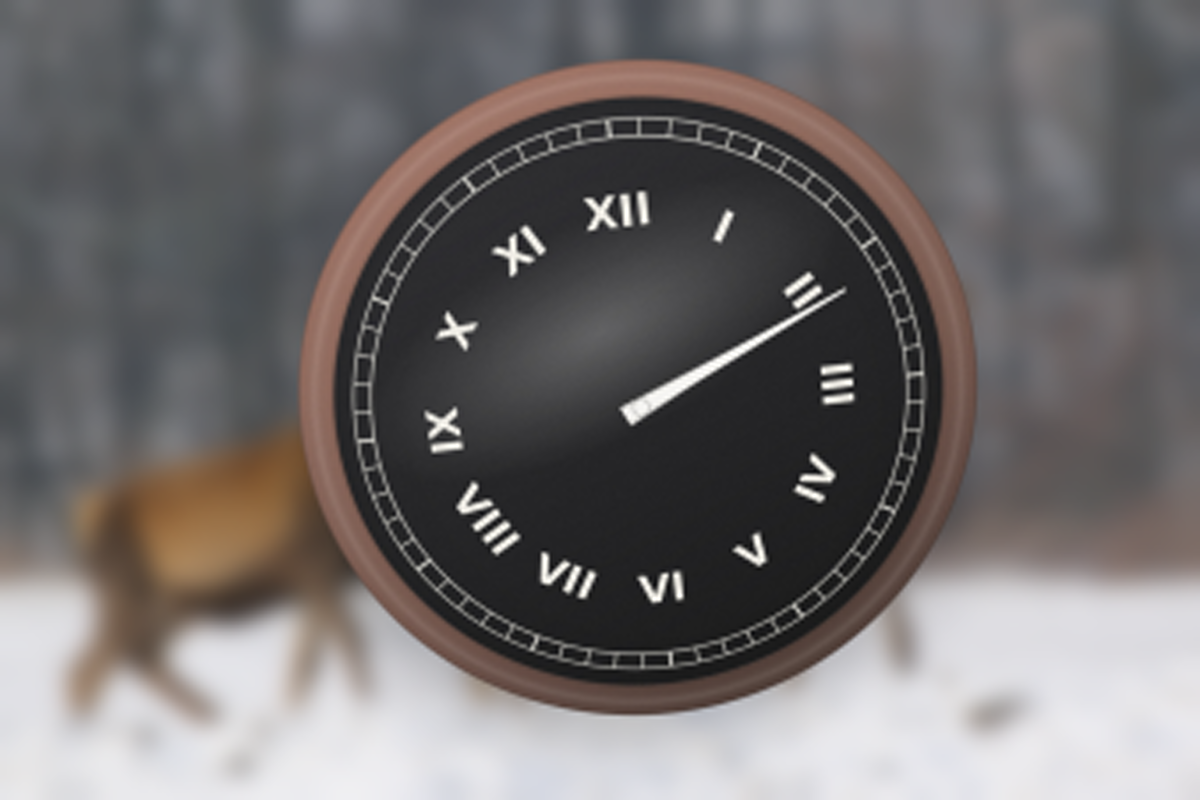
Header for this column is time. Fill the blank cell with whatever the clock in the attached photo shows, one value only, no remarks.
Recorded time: 2:11
